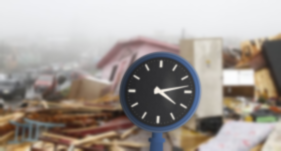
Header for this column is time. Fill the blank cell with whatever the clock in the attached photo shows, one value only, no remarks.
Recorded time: 4:13
